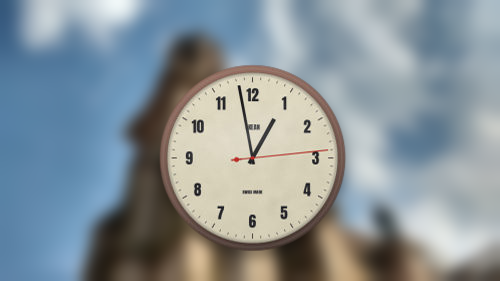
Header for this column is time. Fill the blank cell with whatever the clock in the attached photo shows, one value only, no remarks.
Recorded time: 12:58:14
